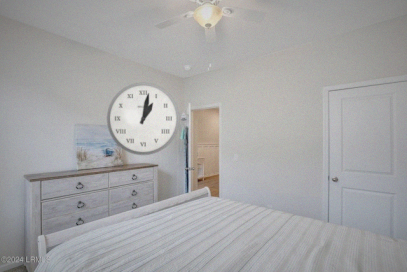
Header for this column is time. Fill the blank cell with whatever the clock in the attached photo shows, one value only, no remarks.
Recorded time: 1:02
